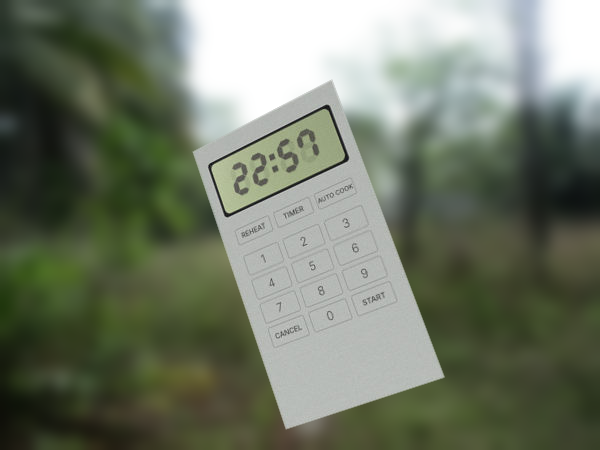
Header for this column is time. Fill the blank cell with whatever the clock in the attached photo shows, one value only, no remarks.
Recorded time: 22:57
